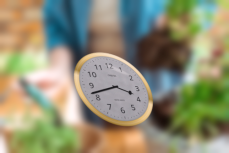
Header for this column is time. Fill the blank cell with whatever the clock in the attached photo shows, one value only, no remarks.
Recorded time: 3:42
